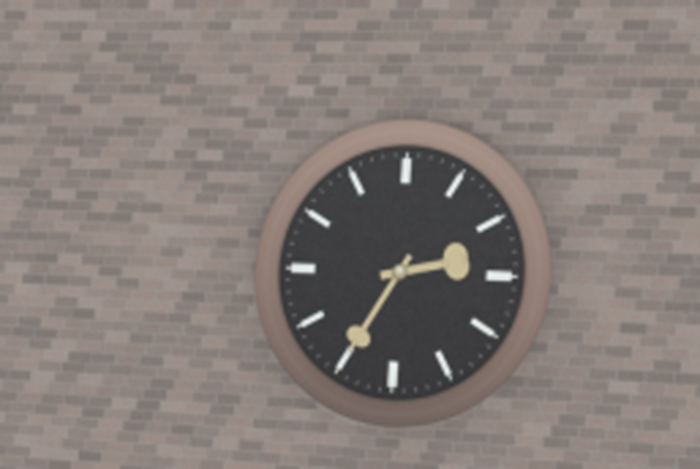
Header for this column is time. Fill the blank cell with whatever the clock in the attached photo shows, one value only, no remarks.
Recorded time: 2:35
